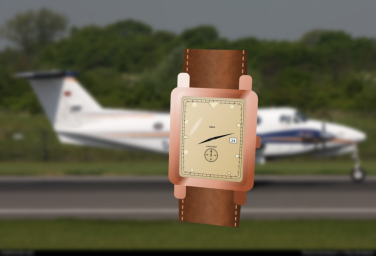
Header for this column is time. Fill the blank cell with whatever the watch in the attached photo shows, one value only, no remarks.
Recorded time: 8:12
